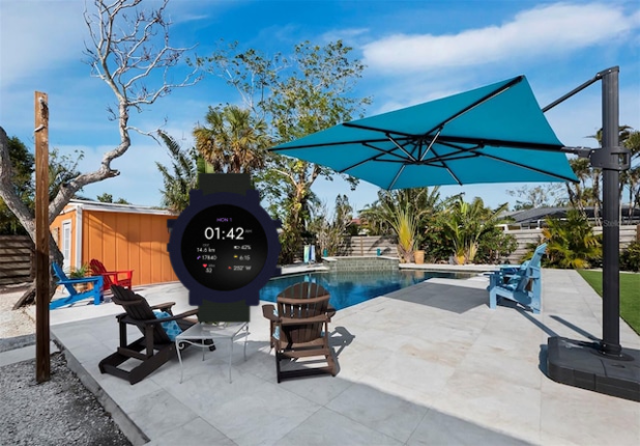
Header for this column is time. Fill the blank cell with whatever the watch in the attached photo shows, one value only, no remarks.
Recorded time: 1:42
